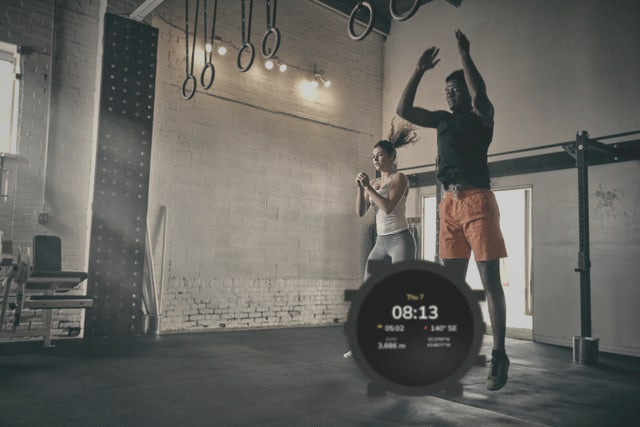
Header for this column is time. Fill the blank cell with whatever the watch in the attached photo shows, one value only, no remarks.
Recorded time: 8:13
